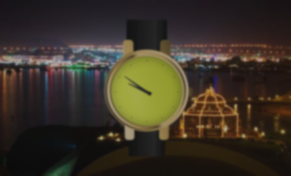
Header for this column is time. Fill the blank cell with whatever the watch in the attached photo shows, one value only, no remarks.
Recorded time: 9:51
